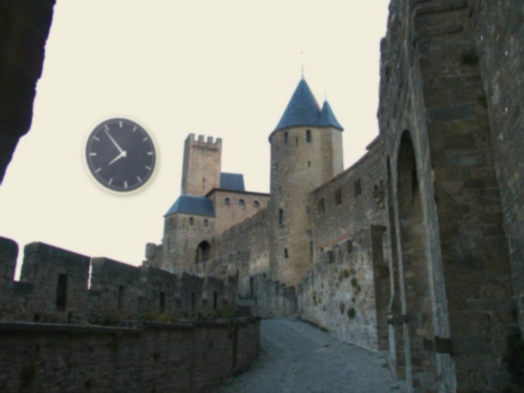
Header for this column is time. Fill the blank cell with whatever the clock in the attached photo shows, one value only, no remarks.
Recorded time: 7:54
